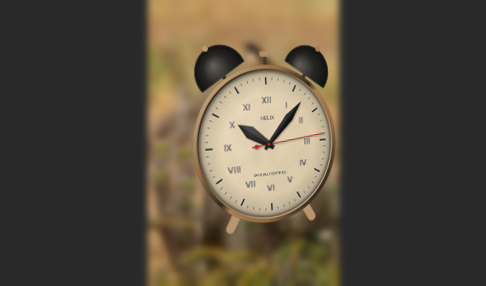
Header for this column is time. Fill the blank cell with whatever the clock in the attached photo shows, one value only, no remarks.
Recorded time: 10:07:14
